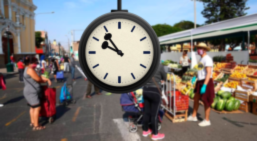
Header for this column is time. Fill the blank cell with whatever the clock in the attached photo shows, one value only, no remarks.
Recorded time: 9:54
